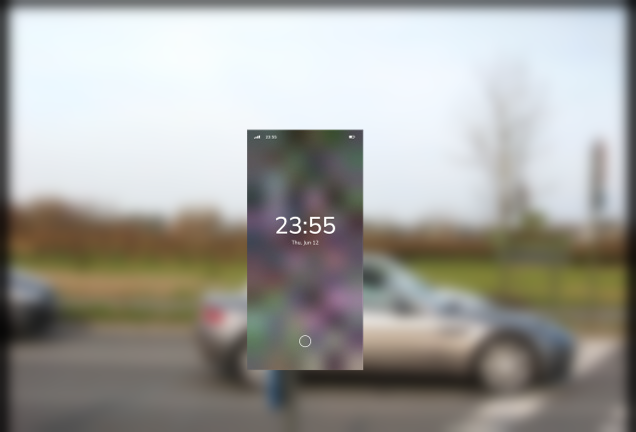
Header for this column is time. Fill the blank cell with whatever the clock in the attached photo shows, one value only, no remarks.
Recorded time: 23:55
